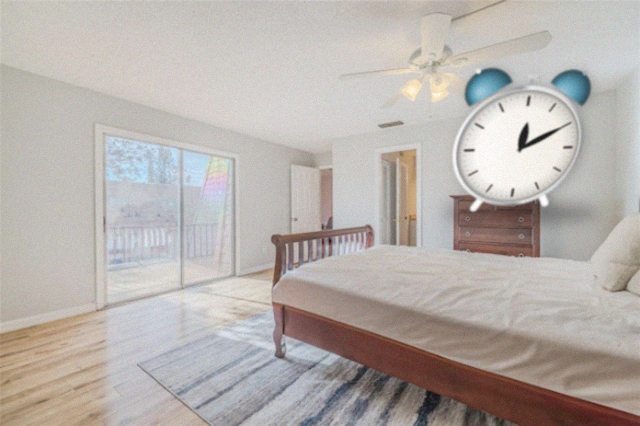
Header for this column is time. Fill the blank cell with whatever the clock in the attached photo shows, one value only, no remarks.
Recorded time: 12:10
